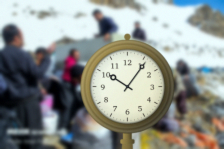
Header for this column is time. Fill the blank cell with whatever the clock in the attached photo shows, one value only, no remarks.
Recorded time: 10:06
